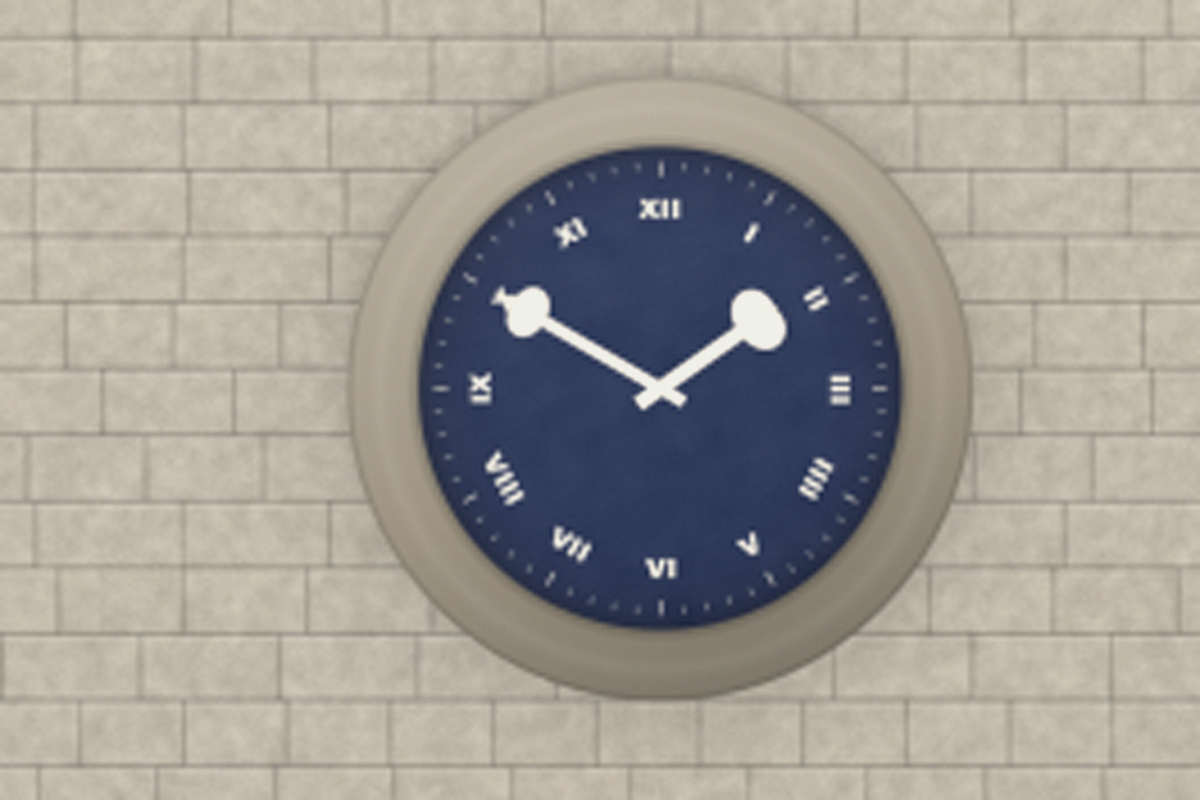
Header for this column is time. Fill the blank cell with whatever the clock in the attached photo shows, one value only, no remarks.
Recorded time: 1:50
